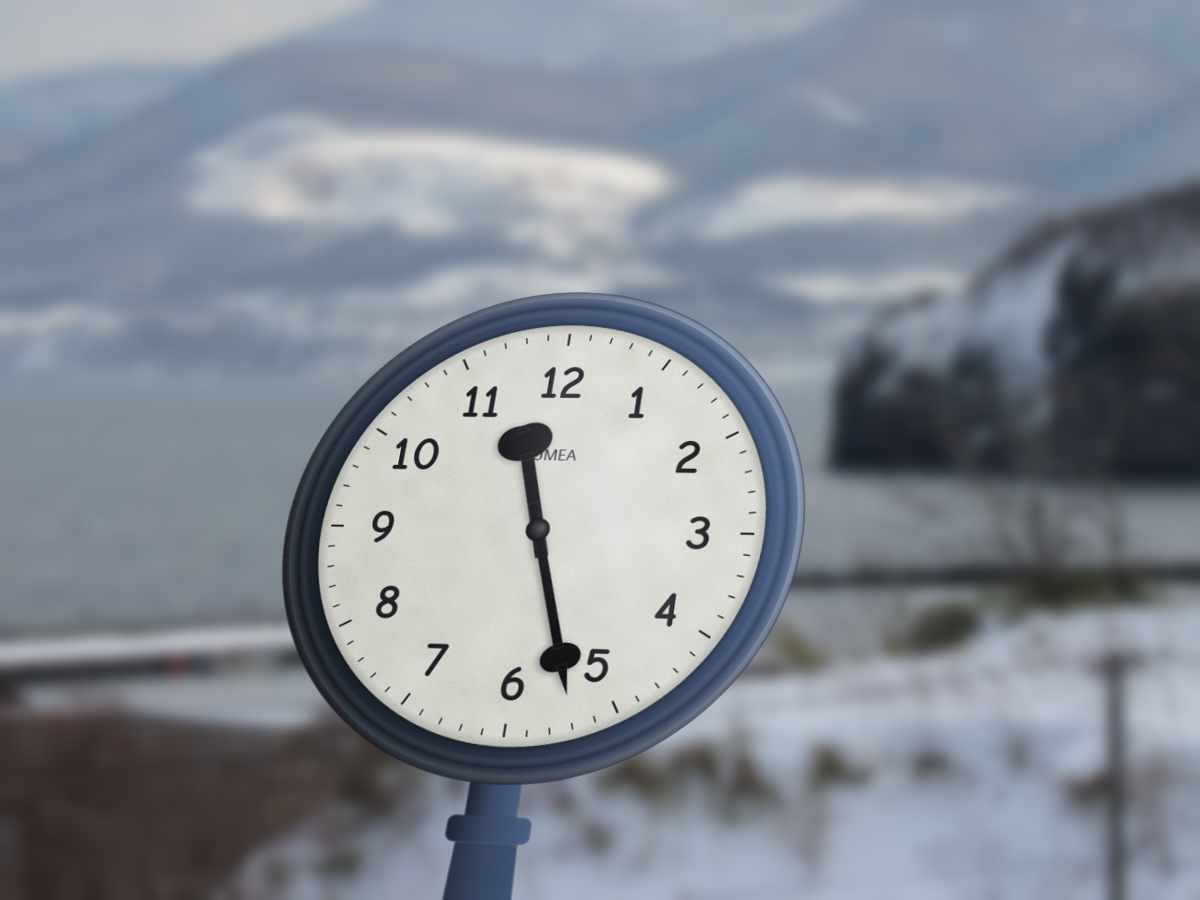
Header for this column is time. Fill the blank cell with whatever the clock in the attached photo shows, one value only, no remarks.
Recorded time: 11:27
